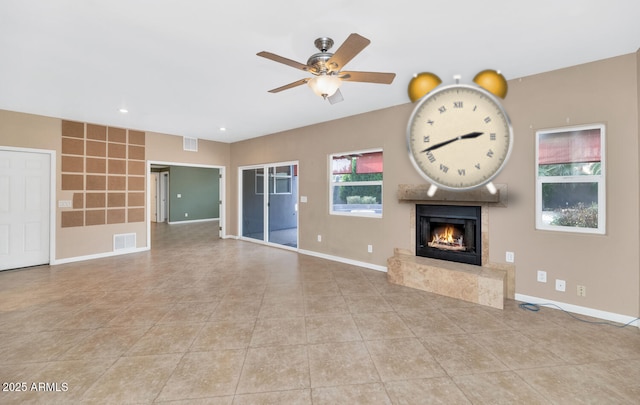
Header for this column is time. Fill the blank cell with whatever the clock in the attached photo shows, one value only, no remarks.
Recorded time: 2:42
